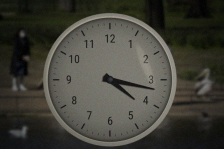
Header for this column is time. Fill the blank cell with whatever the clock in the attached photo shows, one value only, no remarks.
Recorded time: 4:17
